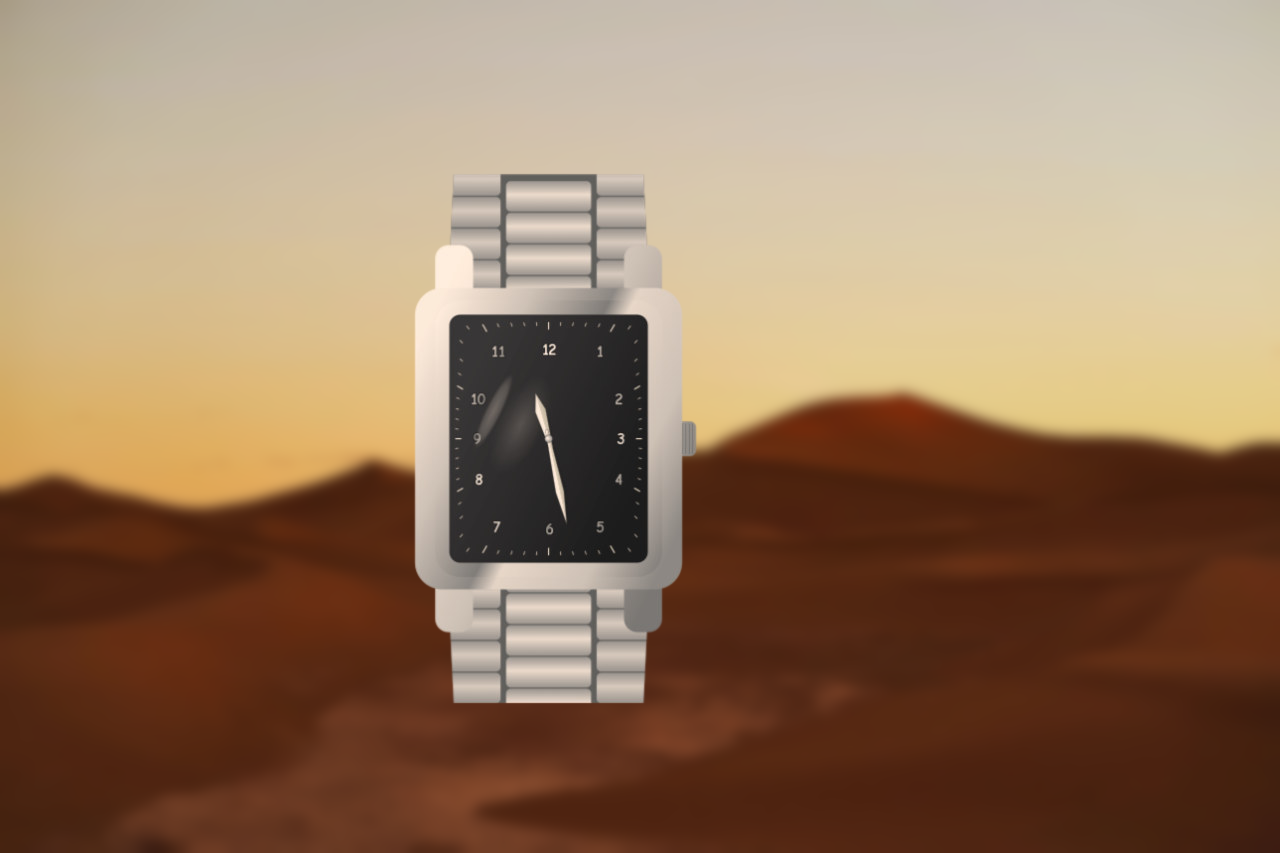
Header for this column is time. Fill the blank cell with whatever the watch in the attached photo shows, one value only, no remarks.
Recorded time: 11:28
